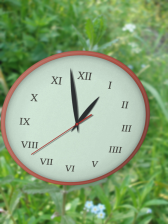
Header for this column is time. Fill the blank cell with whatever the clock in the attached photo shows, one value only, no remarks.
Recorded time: 12:57:38
